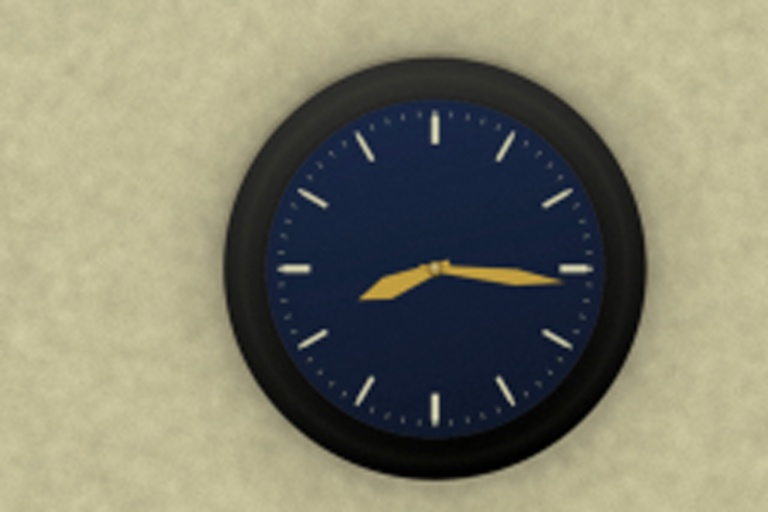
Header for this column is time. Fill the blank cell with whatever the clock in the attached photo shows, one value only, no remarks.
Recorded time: 8:16
